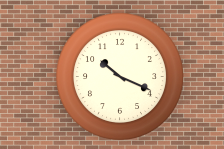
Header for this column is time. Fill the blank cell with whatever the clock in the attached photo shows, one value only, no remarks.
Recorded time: 10:19
